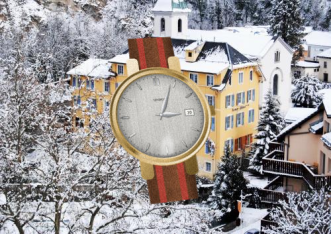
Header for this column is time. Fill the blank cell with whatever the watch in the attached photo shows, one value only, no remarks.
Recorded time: 3:04
